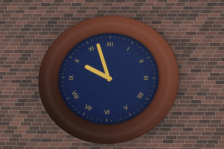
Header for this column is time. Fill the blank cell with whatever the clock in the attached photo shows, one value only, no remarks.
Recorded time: 9:57
